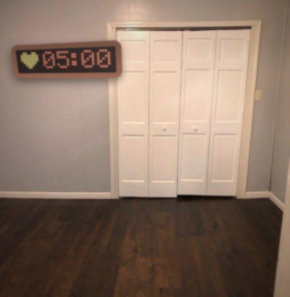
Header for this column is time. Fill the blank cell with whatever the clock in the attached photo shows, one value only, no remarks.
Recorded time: 5:00
